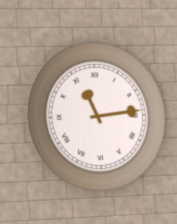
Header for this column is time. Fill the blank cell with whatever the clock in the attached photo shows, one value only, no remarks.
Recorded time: 11:14
